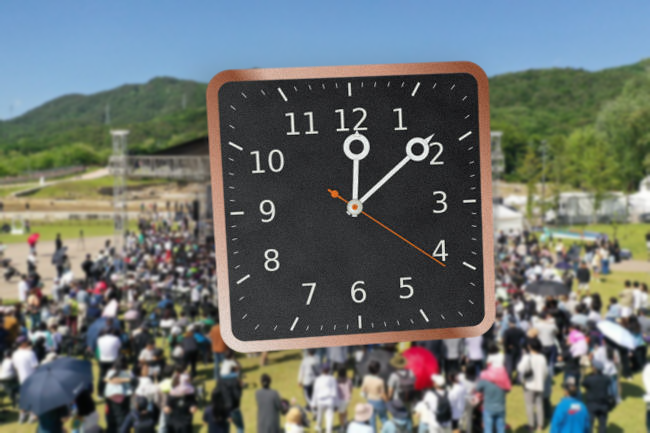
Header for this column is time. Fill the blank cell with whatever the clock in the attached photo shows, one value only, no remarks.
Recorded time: 12:08:21
